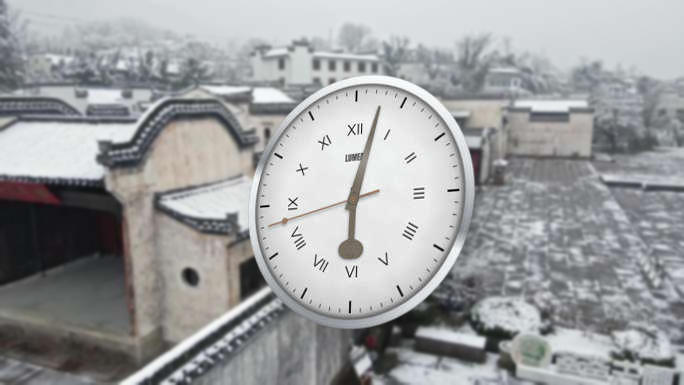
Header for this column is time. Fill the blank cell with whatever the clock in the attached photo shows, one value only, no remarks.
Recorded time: 6:02:43
